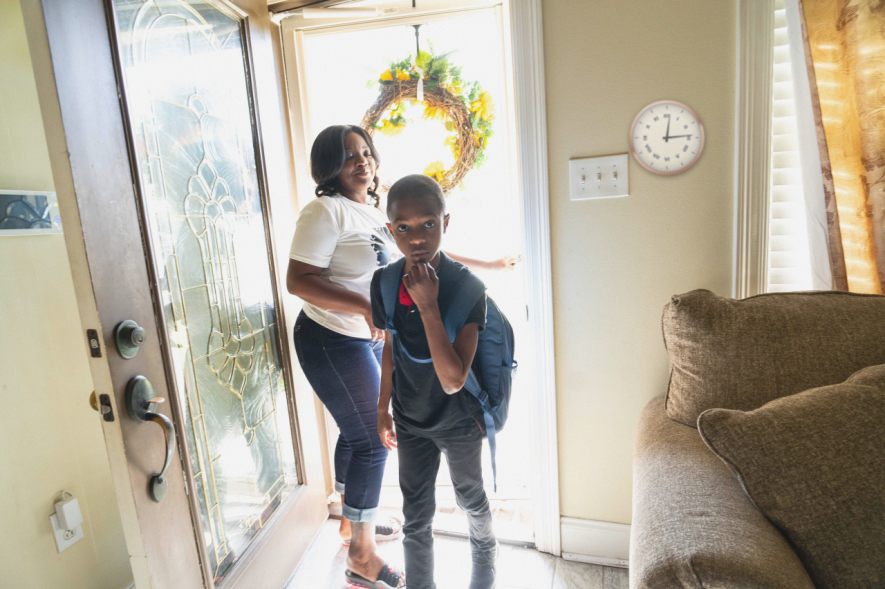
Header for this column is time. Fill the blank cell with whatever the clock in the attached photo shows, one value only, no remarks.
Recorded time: 12:14
